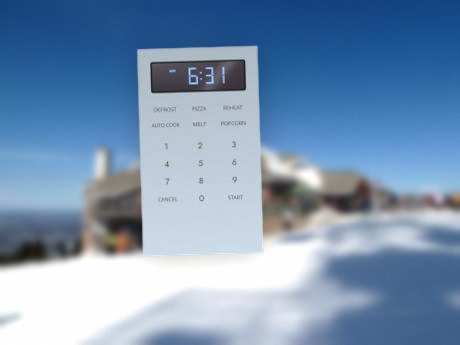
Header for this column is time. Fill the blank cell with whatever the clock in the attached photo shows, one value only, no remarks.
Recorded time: 6:31
